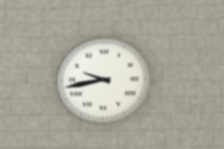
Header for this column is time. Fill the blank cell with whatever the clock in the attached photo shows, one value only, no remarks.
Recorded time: 9:43
